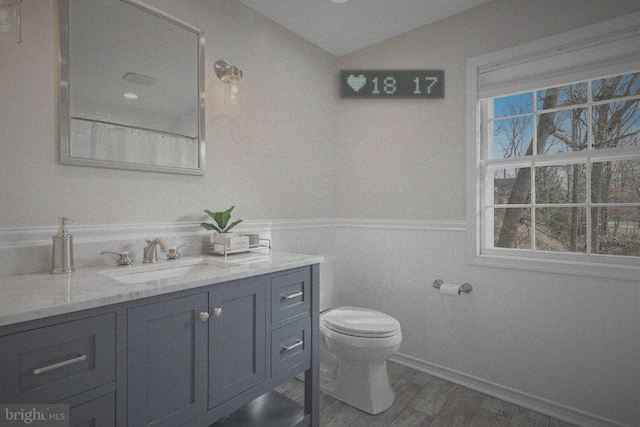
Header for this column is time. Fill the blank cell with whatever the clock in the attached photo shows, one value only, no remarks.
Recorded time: 18:17
